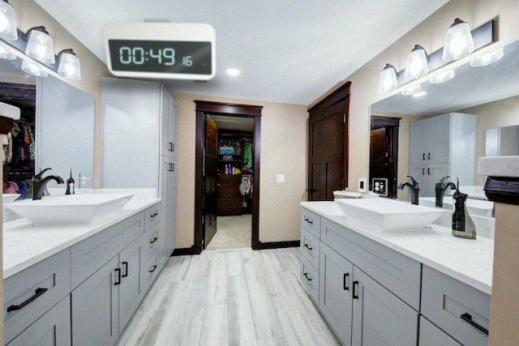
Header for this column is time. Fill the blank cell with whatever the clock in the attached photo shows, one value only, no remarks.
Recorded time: 0:49
